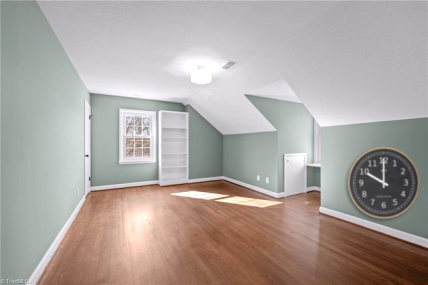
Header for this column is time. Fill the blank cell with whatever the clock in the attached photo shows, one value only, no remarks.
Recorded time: 10:00
